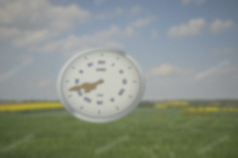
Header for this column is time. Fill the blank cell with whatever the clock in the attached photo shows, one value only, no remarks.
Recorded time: 7:42
